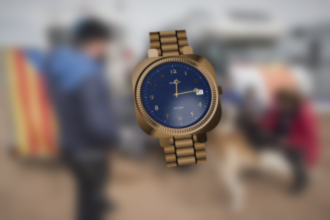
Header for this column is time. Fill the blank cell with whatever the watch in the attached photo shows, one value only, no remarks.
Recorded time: 12:14
